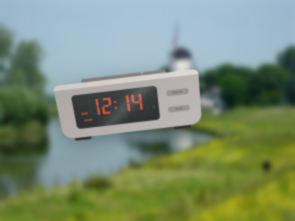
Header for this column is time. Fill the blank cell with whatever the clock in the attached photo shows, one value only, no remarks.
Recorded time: 12:14
